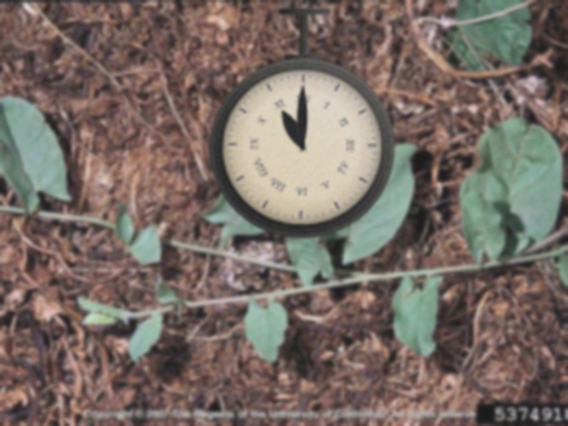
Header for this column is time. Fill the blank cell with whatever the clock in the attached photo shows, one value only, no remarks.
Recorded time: 11:00
